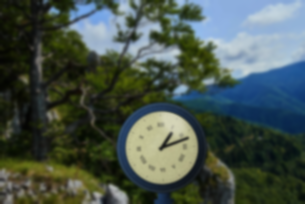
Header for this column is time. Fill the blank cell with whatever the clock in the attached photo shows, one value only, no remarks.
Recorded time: 1:12
